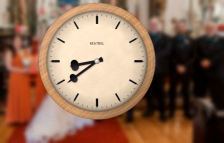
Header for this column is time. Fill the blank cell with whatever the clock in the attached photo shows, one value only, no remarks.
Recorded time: 8:39
